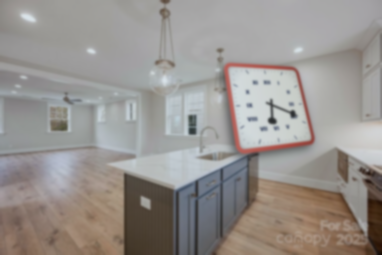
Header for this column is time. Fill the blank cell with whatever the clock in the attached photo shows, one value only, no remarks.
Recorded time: 6:19
